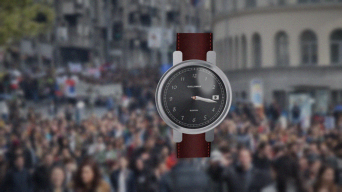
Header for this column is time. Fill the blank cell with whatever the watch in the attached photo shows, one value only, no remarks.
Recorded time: 3:17
